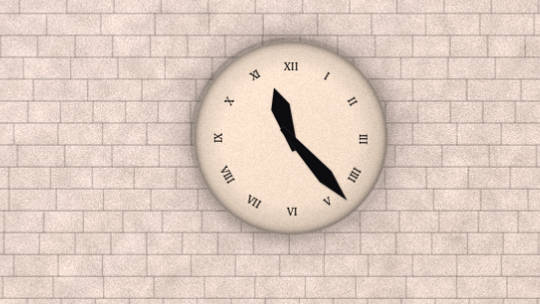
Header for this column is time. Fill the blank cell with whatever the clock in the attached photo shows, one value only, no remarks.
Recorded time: 11:23
